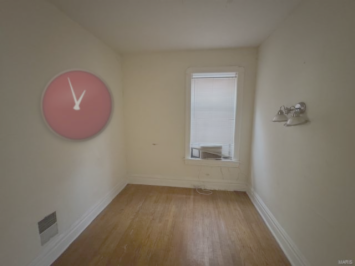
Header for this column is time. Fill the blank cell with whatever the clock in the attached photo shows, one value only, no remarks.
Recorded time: 12:57
